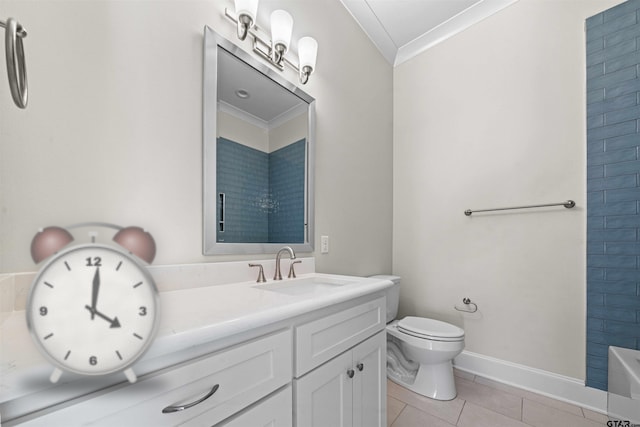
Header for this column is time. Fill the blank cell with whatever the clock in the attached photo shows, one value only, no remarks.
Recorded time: 4:01
